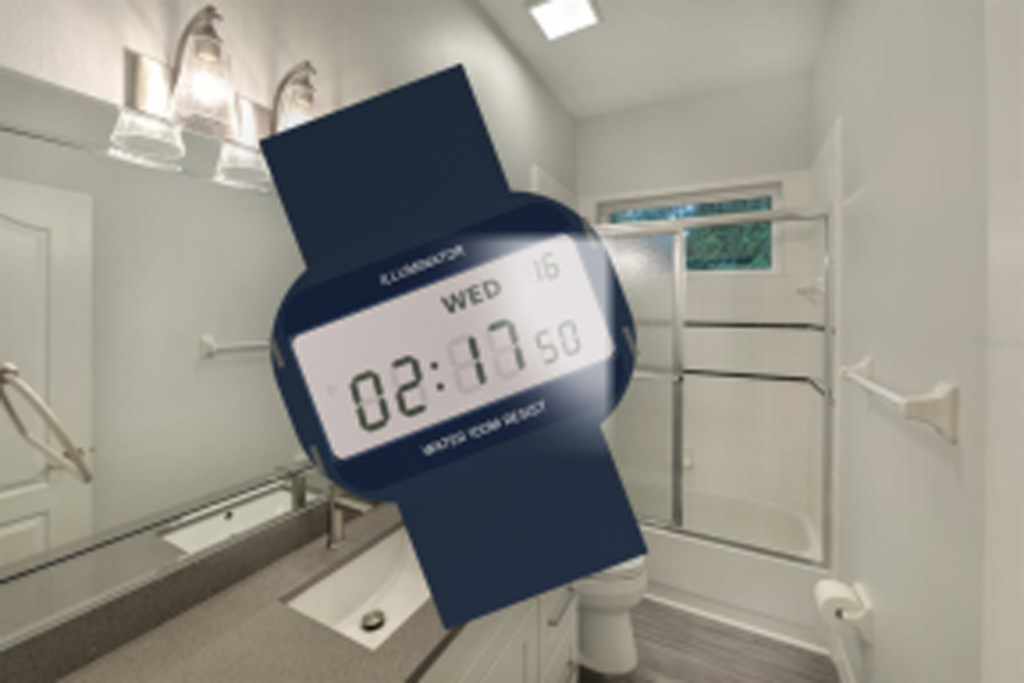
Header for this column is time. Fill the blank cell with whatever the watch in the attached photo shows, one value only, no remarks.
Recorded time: 2:17:50
